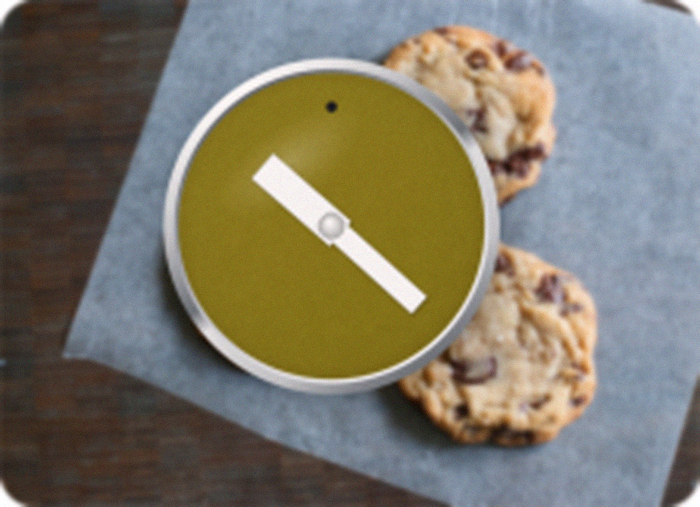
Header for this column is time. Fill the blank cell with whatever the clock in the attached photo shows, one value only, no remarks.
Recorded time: 10:22
